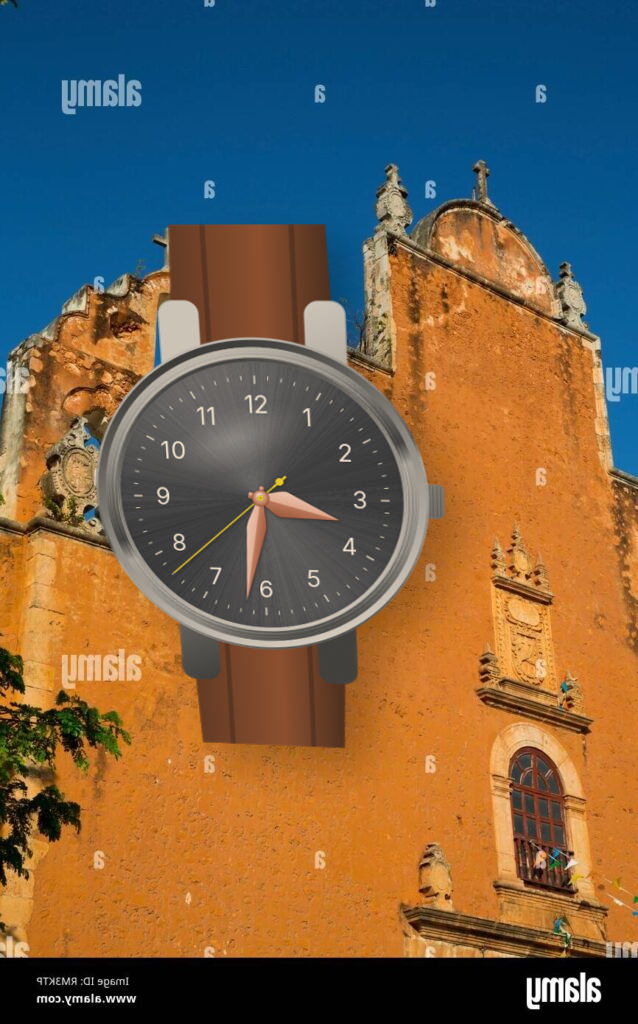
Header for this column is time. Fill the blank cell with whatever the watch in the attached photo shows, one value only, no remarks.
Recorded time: 3:31:38
